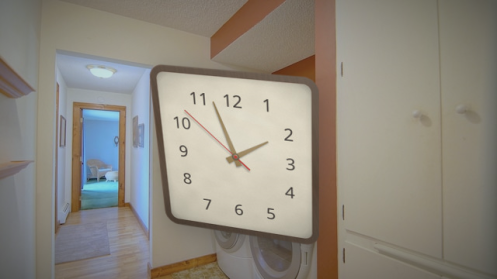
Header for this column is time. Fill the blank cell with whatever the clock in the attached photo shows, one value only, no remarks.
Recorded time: 1:56:52
